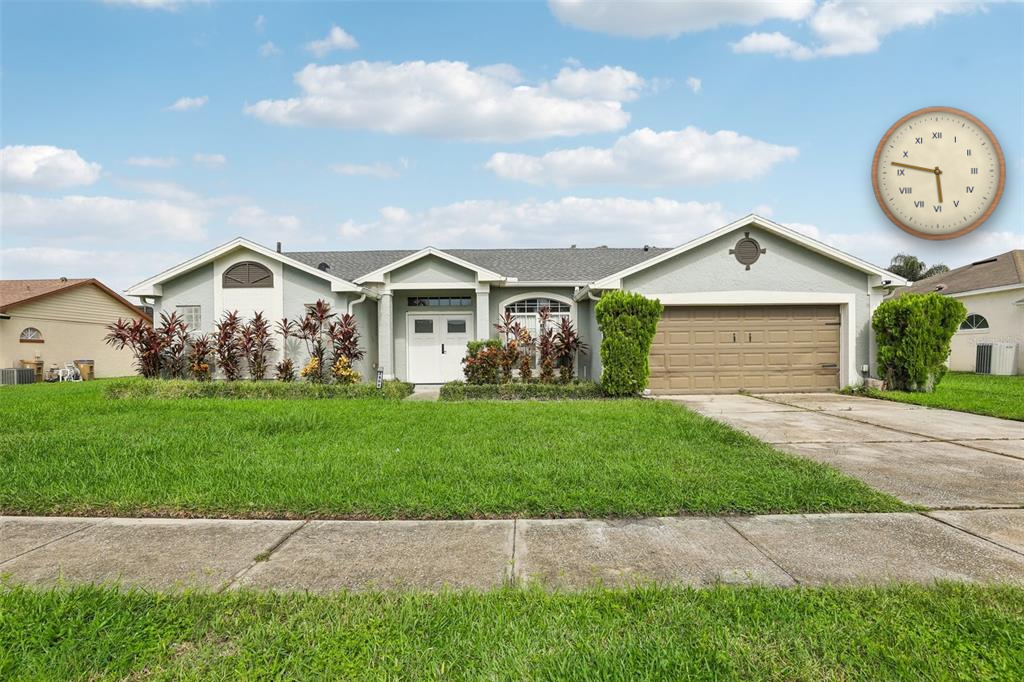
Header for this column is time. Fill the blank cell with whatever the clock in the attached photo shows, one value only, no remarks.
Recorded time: 5:47
